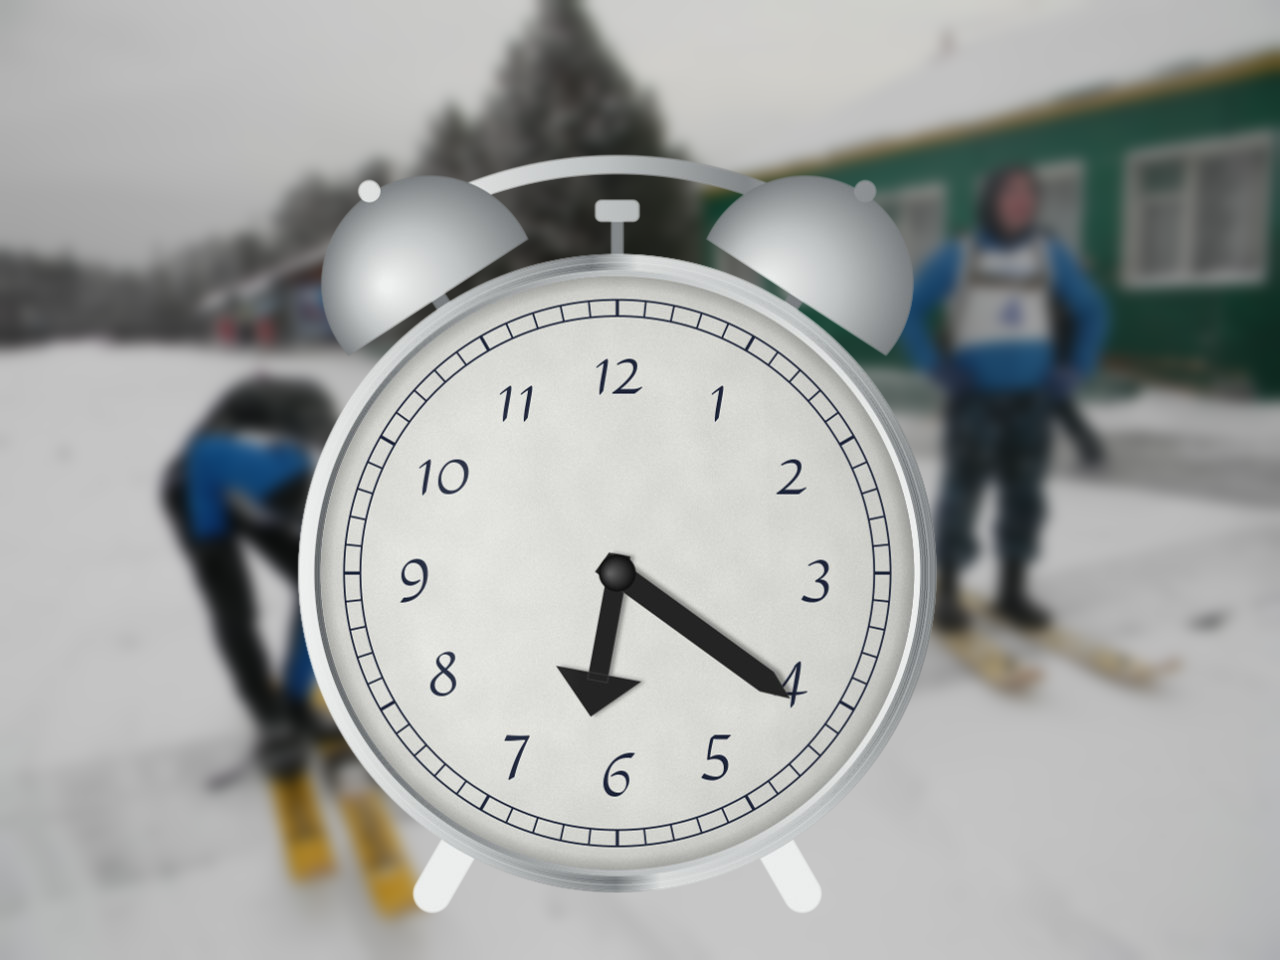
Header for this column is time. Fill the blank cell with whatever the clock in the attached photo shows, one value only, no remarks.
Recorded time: 6:21
